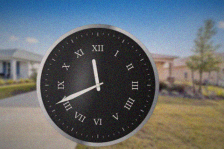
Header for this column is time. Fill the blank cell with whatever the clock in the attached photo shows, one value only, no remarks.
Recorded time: 11:41
